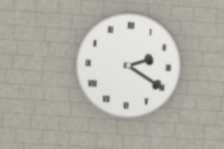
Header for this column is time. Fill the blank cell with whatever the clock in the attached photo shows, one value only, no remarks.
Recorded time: 2:20
